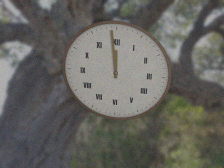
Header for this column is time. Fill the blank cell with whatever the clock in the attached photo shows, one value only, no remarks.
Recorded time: 11:59
